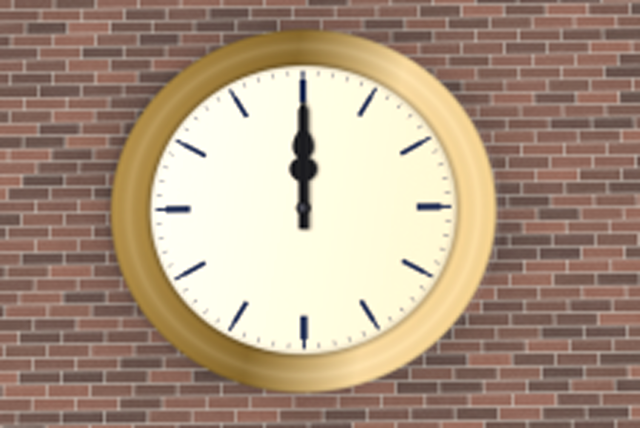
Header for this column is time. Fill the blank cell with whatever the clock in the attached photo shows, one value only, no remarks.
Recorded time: 12:00
